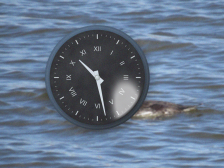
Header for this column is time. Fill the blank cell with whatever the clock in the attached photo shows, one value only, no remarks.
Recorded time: 10:28
